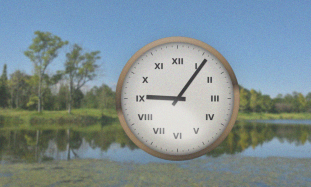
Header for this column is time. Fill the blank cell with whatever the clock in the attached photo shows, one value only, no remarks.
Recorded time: 9:06
